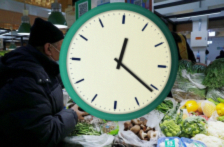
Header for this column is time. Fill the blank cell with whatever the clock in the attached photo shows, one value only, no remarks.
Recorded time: 12:21
